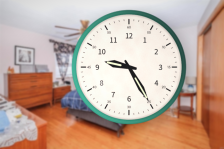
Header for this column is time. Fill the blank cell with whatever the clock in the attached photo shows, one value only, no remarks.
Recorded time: 9:25
